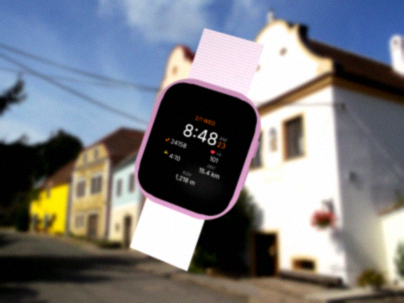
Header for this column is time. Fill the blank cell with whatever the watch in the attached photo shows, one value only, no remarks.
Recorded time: 8:48
